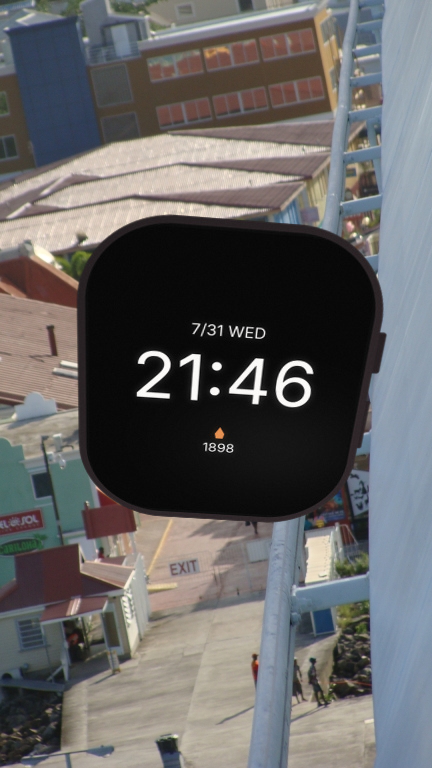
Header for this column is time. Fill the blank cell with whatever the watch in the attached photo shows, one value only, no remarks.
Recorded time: 21:46
